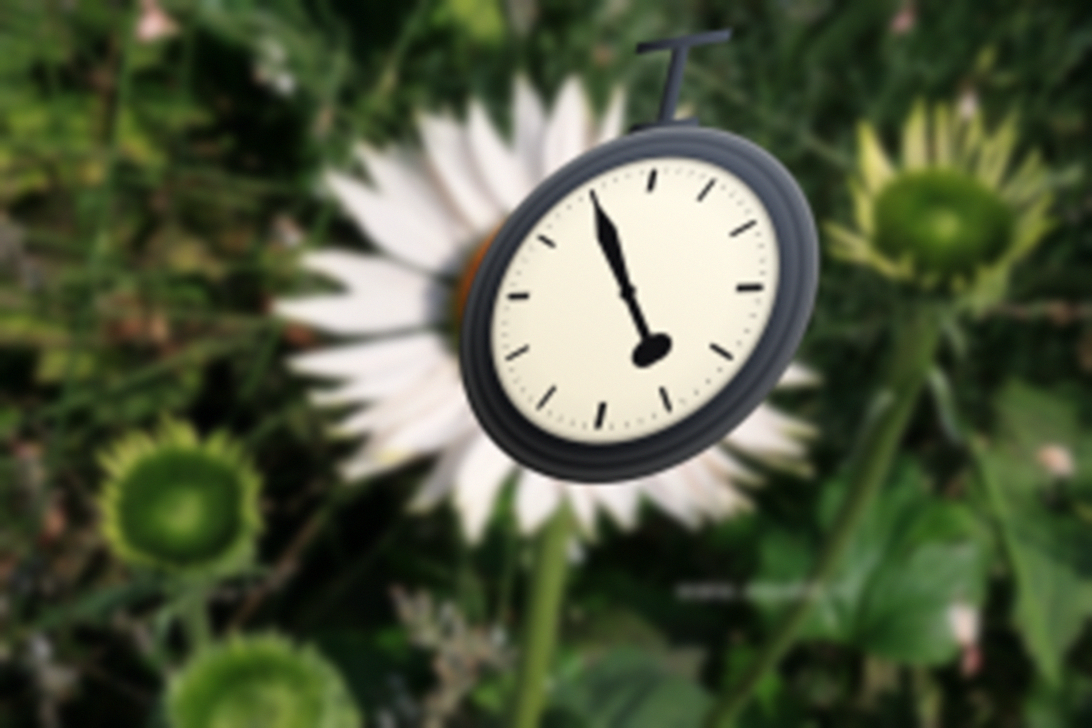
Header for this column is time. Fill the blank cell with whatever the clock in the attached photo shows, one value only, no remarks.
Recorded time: 4:55
